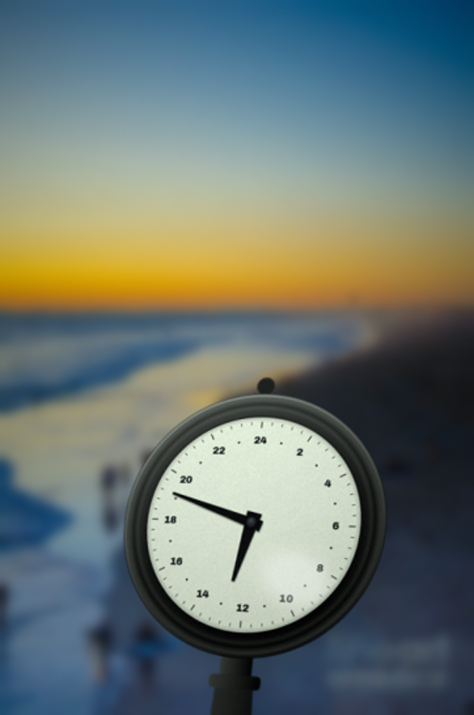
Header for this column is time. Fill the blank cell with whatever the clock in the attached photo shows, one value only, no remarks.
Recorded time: 12:48
